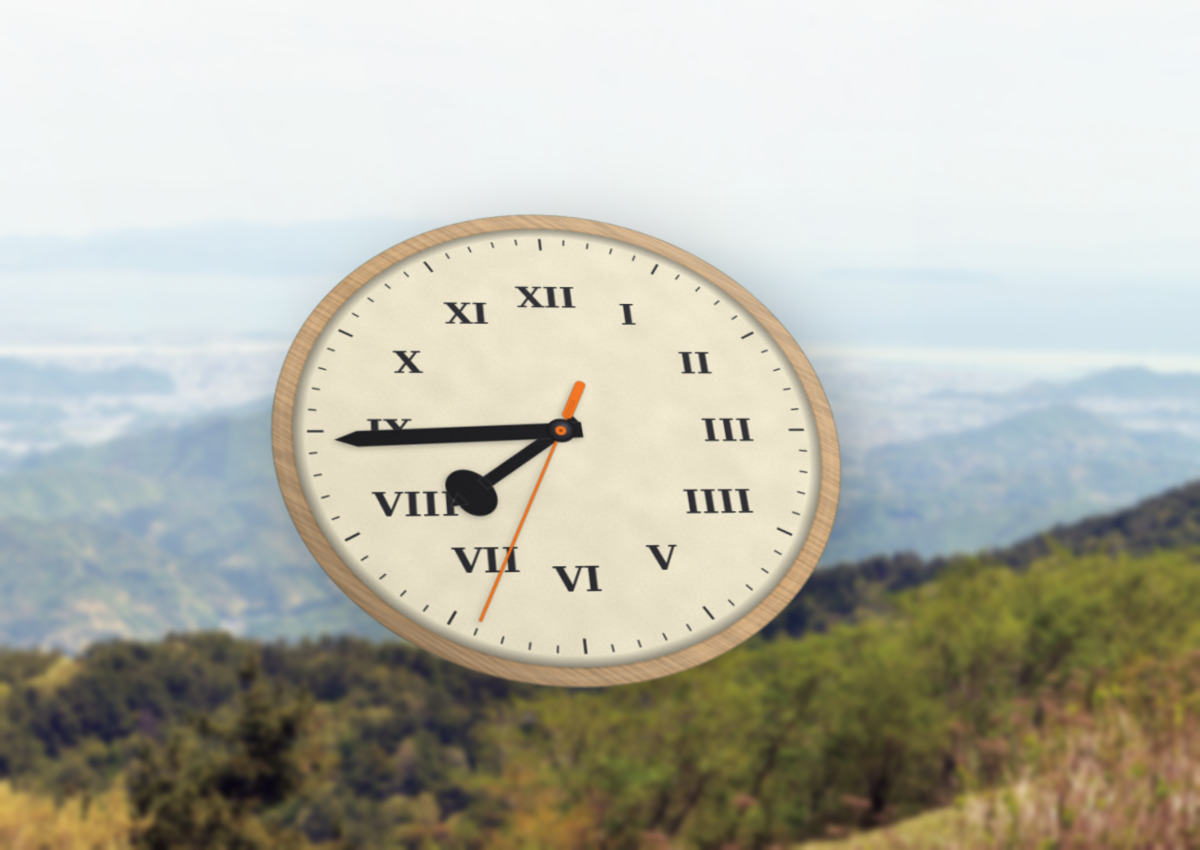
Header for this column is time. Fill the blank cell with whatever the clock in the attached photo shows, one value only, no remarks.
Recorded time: 7:44:34
